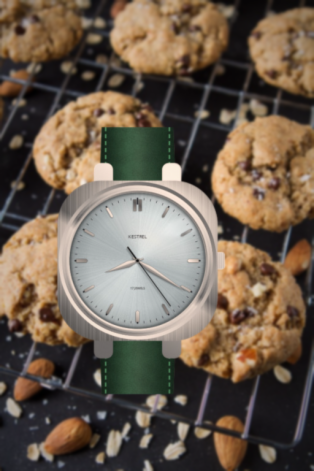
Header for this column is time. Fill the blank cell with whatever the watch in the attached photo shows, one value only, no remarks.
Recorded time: 8:20:24
